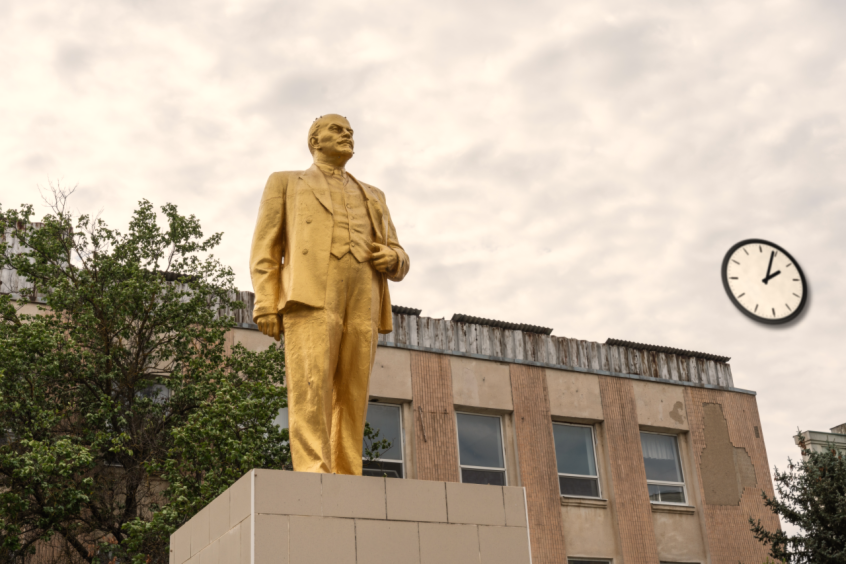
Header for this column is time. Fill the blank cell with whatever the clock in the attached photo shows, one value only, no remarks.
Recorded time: 2:04
